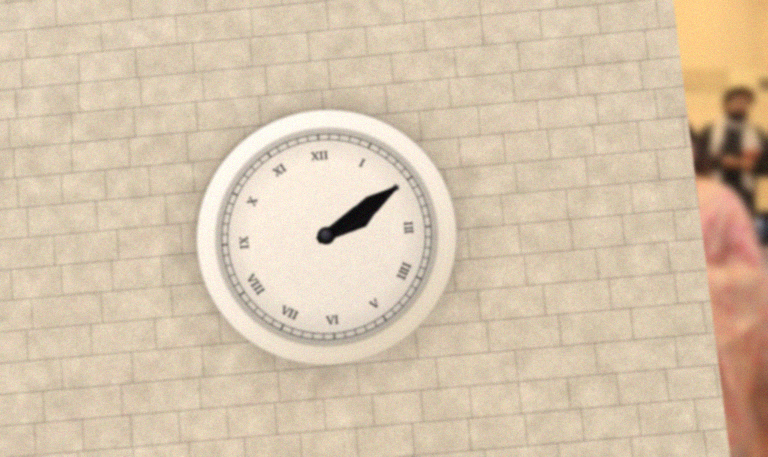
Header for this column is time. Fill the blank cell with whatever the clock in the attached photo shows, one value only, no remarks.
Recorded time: 2:10
